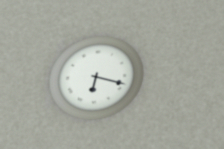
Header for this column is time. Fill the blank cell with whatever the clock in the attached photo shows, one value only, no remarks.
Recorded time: 6:18
